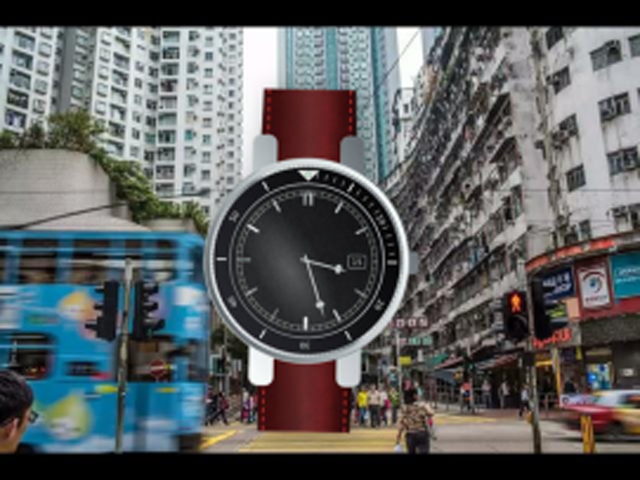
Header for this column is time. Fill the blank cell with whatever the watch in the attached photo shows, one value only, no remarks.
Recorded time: 3:27
